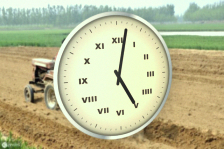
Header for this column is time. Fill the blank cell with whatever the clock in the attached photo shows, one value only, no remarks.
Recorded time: 5:02
